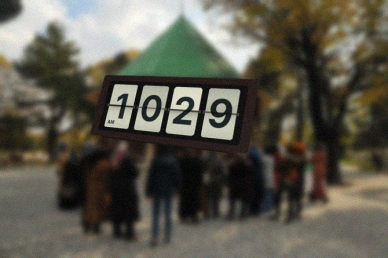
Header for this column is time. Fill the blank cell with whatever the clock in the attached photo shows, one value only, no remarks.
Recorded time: 10:29
